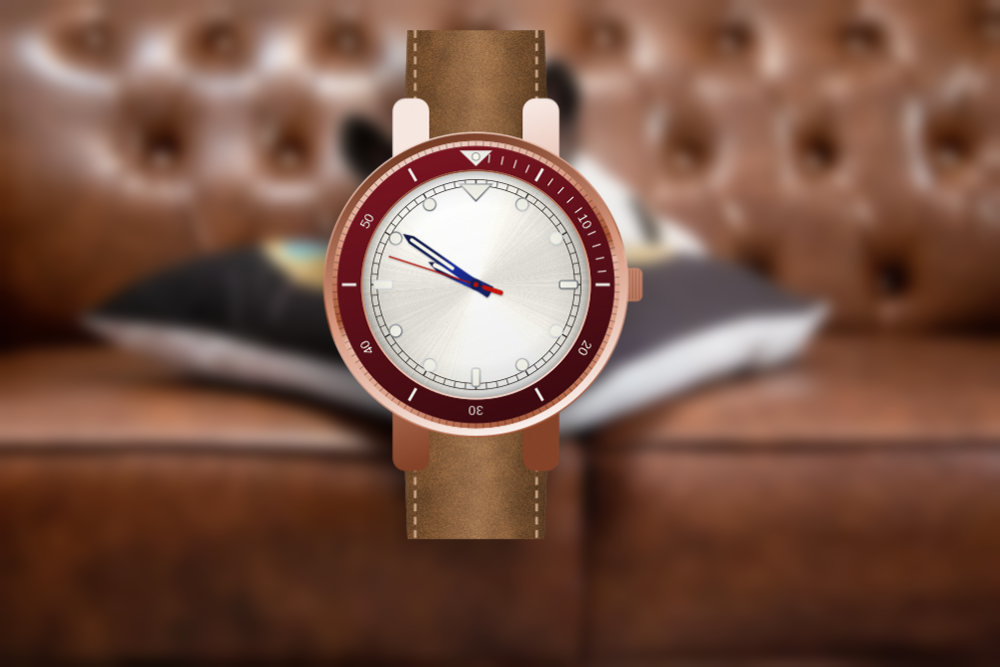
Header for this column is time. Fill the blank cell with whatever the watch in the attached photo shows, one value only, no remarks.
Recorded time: 9:50:48
